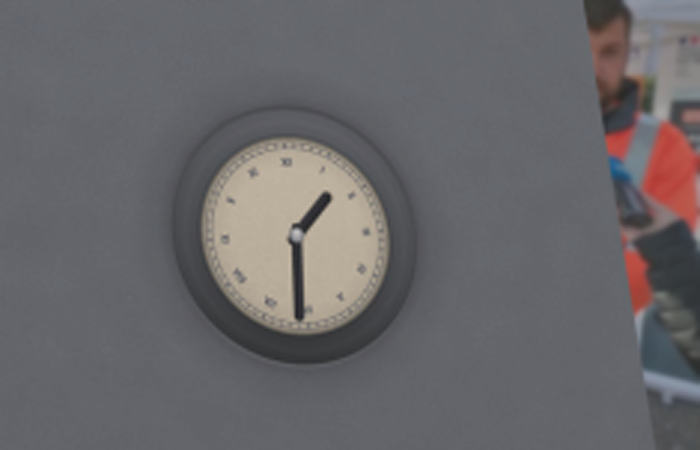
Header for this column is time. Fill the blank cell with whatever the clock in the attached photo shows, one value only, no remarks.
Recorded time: 1:31
